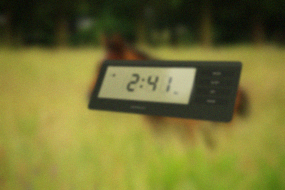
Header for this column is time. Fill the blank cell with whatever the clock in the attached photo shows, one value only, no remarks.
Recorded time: 2:41
